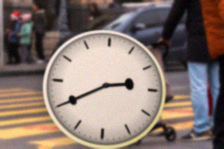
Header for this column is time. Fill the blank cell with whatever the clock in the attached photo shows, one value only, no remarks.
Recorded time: 2:40
